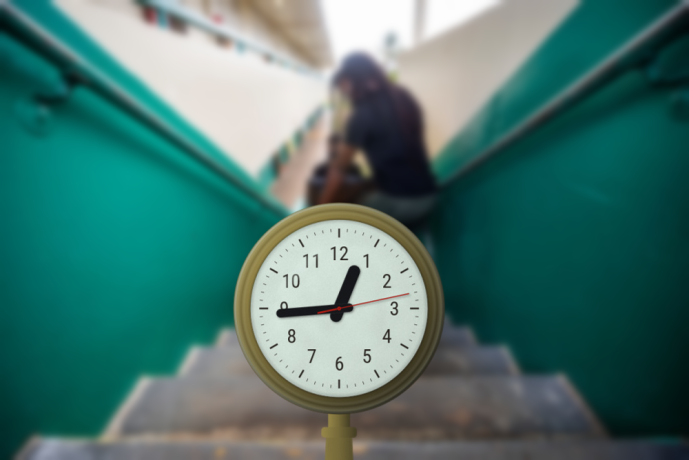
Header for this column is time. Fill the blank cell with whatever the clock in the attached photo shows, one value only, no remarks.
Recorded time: 12:44:13
